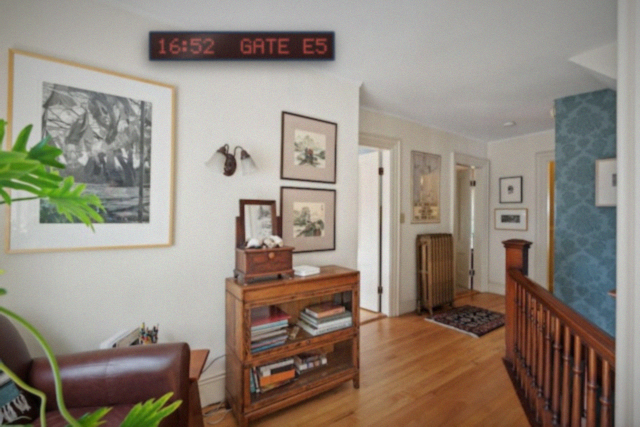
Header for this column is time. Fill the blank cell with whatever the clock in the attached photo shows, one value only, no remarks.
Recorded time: 16:52
